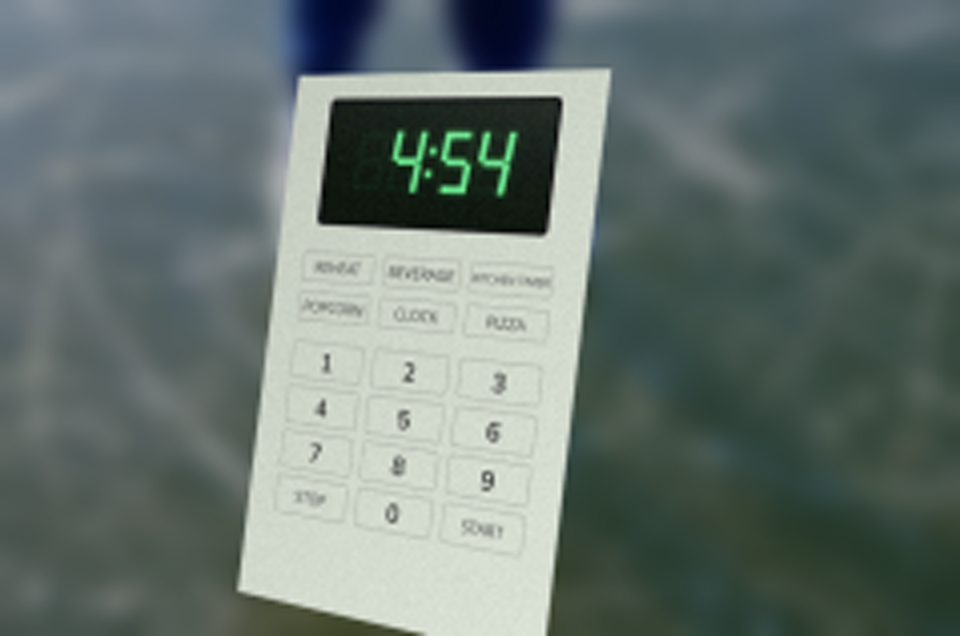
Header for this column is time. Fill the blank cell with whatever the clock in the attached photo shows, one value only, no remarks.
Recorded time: 4:54
